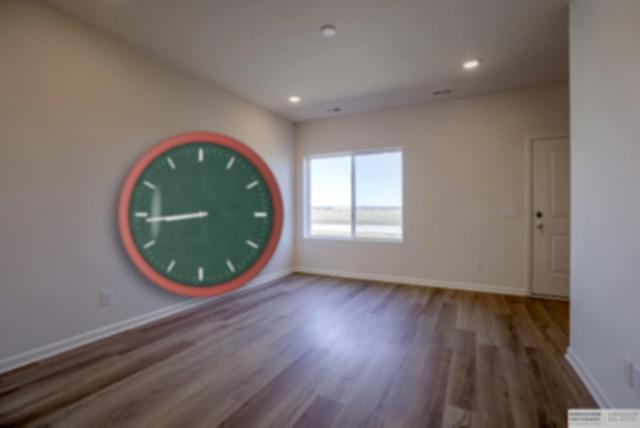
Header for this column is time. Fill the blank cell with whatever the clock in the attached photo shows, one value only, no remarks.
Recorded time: 8:44
